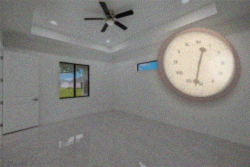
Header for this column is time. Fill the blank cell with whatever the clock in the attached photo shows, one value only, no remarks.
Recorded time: 12:32
